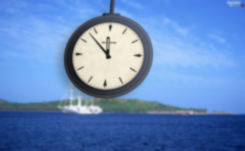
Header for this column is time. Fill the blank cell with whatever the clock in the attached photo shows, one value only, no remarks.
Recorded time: 11:53
